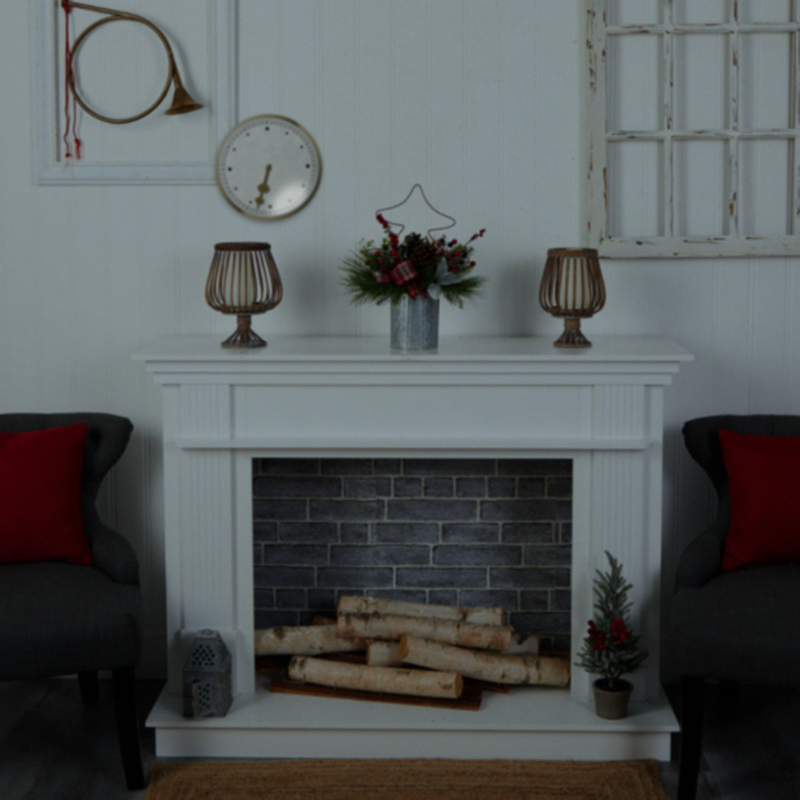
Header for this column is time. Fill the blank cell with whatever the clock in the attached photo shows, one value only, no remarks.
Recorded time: 6:33
